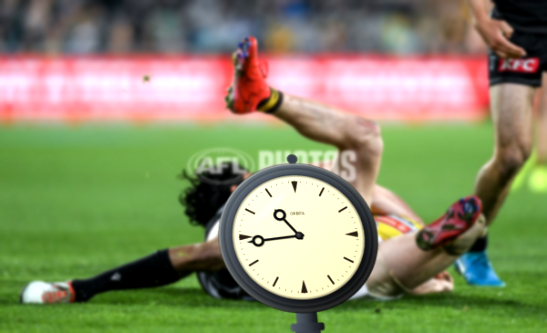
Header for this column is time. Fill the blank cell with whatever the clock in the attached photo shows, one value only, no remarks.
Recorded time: 10:44
